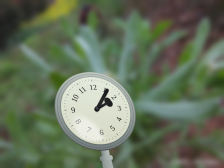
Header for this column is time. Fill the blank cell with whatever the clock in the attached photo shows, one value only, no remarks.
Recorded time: 2:06
